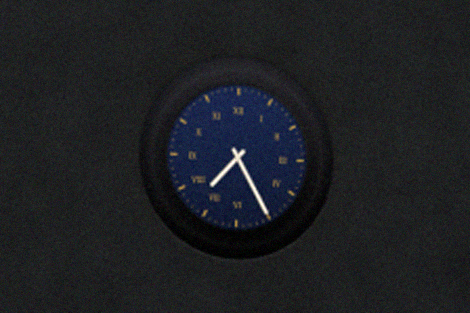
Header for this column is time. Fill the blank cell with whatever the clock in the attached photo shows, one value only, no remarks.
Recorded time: 7:25
